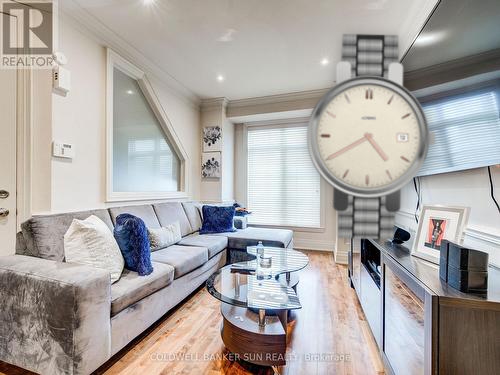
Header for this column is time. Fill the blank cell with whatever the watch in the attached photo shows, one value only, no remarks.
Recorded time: 4:40
